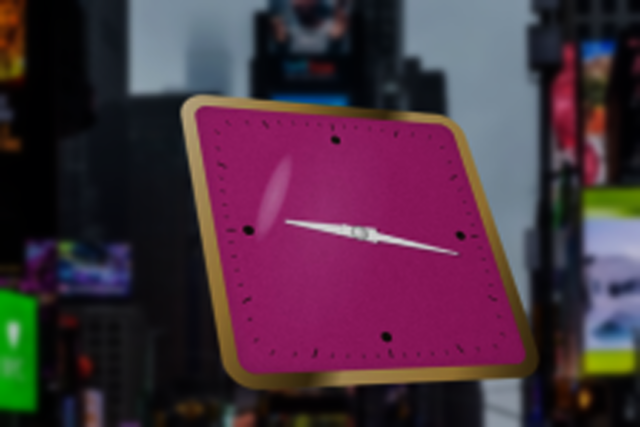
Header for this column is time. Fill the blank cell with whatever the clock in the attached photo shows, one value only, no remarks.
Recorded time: 9:17
